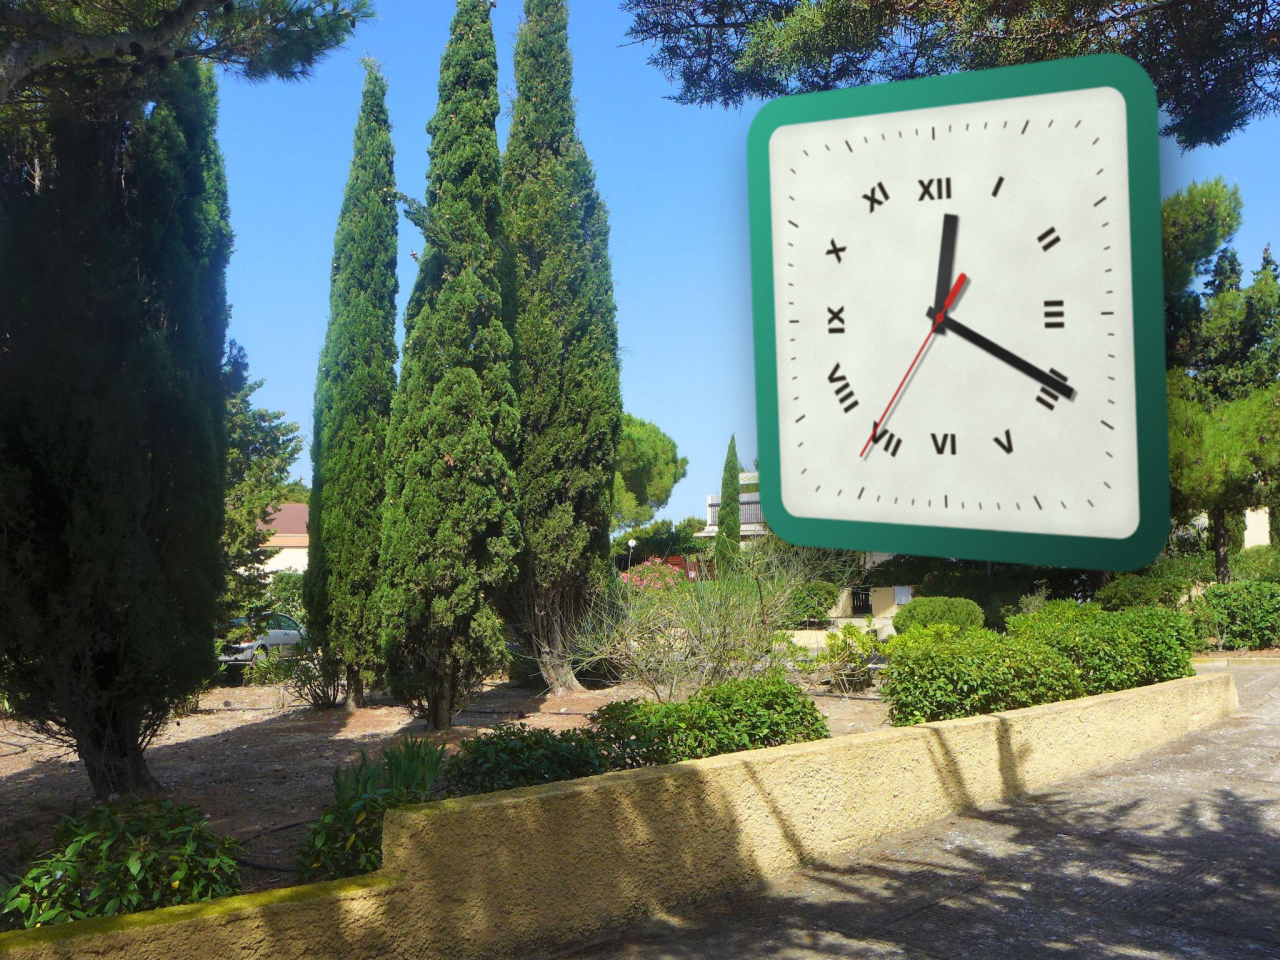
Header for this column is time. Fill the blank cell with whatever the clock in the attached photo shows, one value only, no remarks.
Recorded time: 12:19:36
